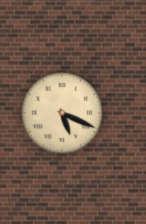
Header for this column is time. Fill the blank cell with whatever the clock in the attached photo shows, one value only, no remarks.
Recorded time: 5:19
